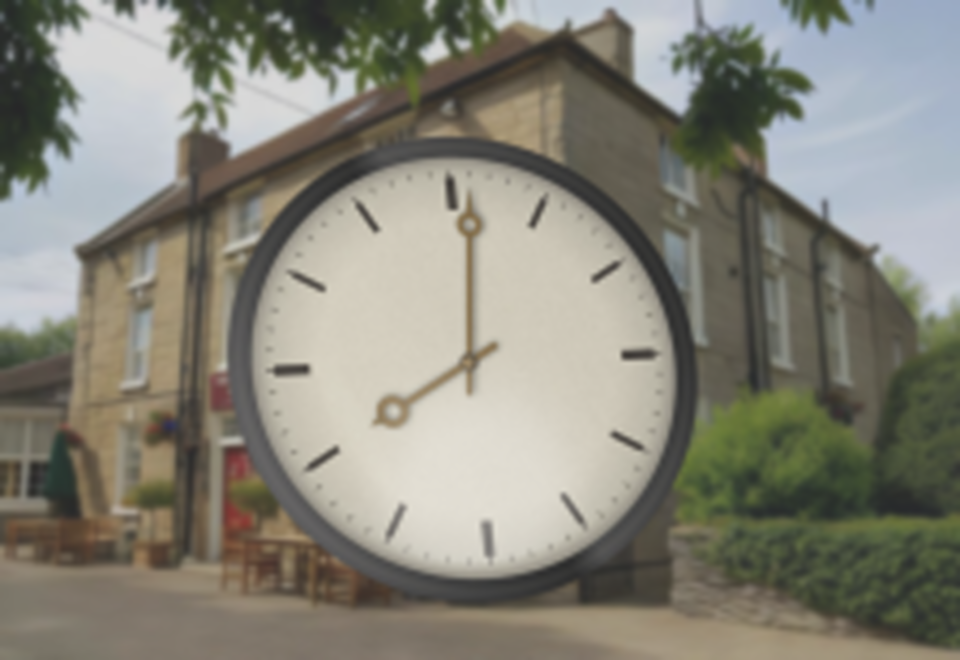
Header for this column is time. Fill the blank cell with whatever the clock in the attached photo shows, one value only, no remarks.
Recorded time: 8:01
